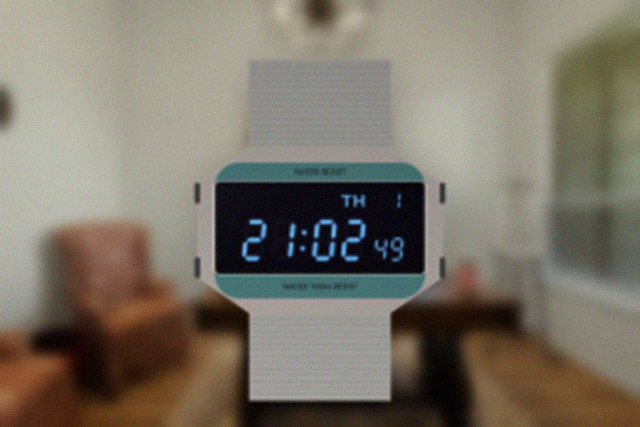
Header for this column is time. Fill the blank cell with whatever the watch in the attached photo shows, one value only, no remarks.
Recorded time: 21:02:49
